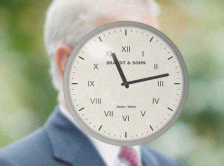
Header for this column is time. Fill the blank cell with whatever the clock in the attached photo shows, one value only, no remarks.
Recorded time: 11:13
